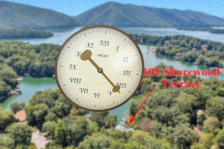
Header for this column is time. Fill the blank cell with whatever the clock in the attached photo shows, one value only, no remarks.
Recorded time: 10:22
